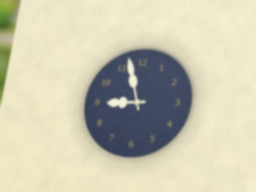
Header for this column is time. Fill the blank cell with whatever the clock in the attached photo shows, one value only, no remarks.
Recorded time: 8:57
